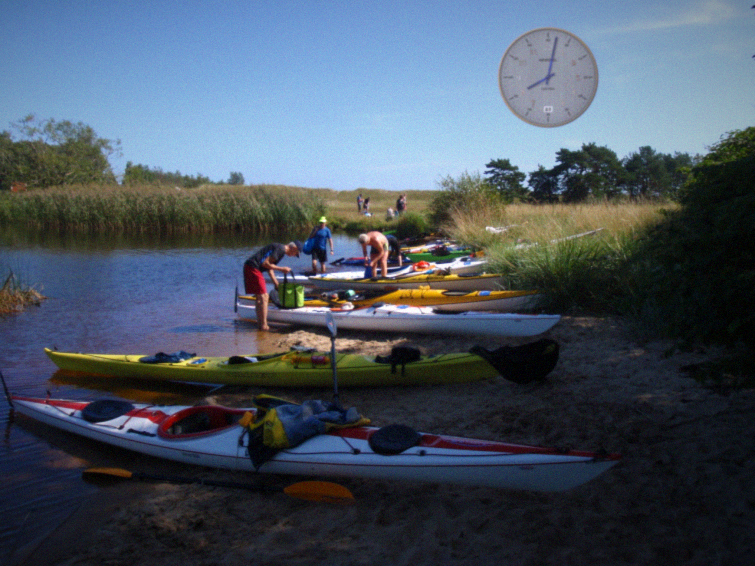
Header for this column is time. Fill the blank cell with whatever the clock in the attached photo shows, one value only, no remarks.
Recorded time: 8:02
